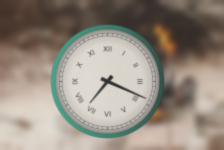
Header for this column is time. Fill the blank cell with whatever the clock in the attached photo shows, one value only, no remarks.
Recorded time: 7:19
